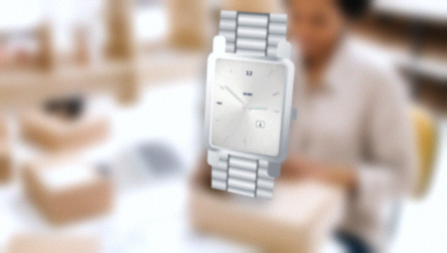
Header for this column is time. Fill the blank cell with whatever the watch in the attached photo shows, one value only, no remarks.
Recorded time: 2:51
